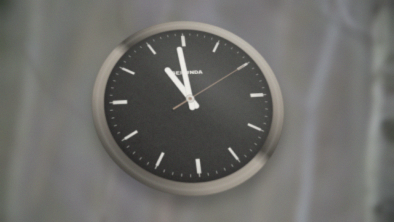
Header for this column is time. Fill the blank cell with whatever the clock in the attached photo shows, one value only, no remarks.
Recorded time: 10:59:10
